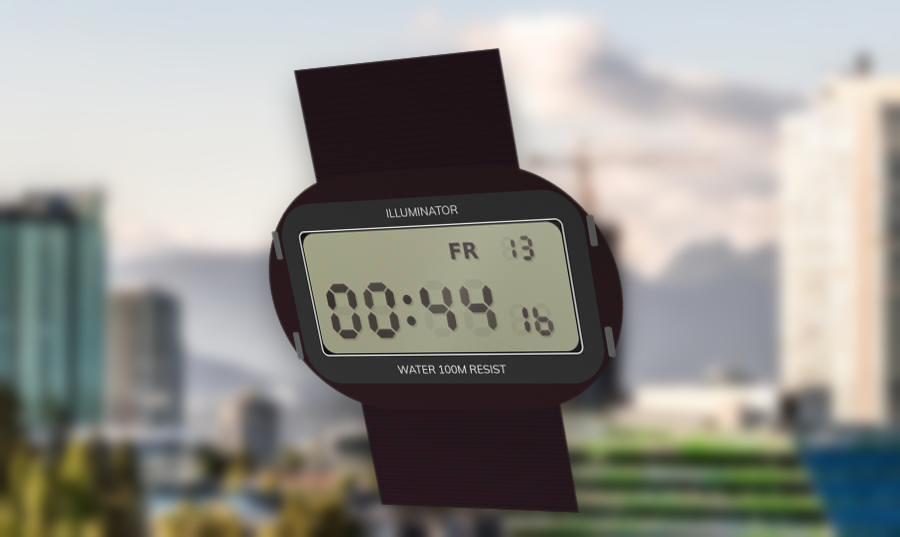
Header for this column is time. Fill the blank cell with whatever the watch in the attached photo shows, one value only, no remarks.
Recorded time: 0:44:16
